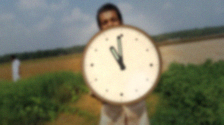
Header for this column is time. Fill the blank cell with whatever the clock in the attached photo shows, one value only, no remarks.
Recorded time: 10:59
